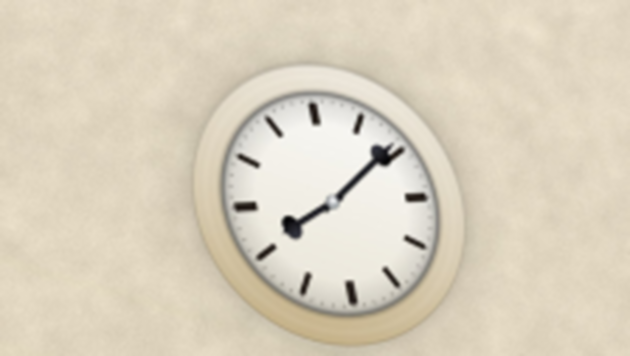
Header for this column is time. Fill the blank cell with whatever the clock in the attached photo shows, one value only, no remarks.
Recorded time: 8:09
